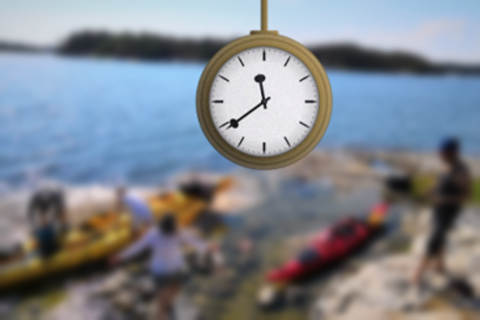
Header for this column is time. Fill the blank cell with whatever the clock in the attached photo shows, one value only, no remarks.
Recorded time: 11:39
